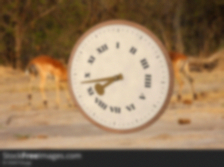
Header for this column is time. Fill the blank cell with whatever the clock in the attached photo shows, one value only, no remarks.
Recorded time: 8:48
